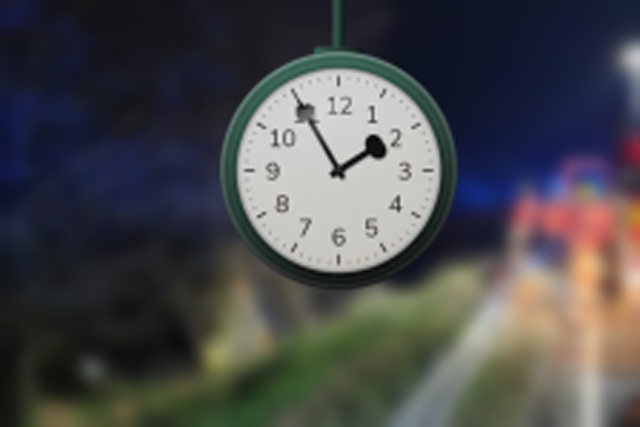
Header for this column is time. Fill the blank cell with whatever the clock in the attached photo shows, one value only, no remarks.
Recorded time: 1:55
